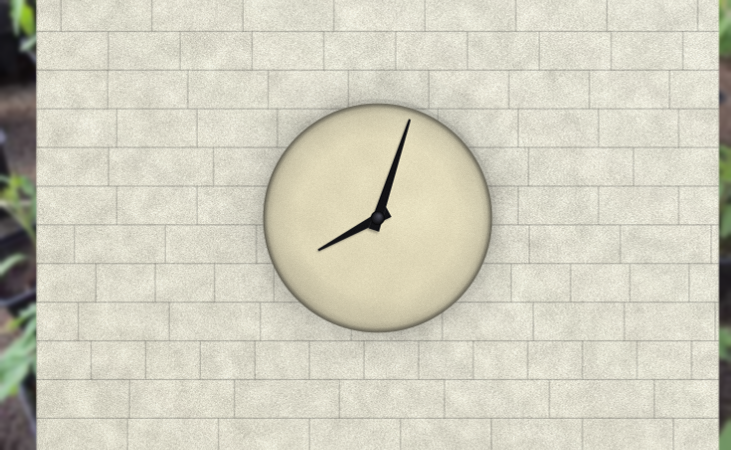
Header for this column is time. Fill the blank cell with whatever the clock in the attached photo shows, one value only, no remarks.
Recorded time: 8:03
